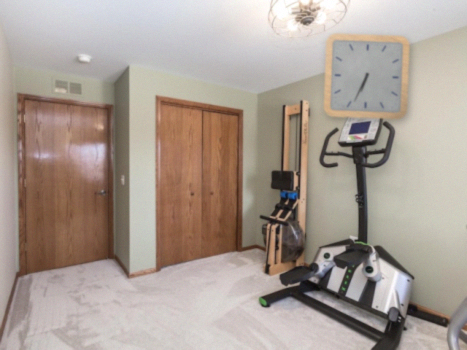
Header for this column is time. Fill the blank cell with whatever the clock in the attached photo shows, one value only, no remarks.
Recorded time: 6:34
